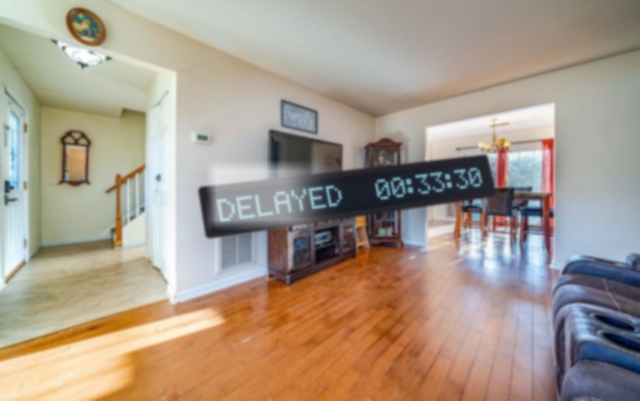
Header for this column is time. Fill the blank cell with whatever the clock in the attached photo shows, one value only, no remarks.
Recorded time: 0:33:30
